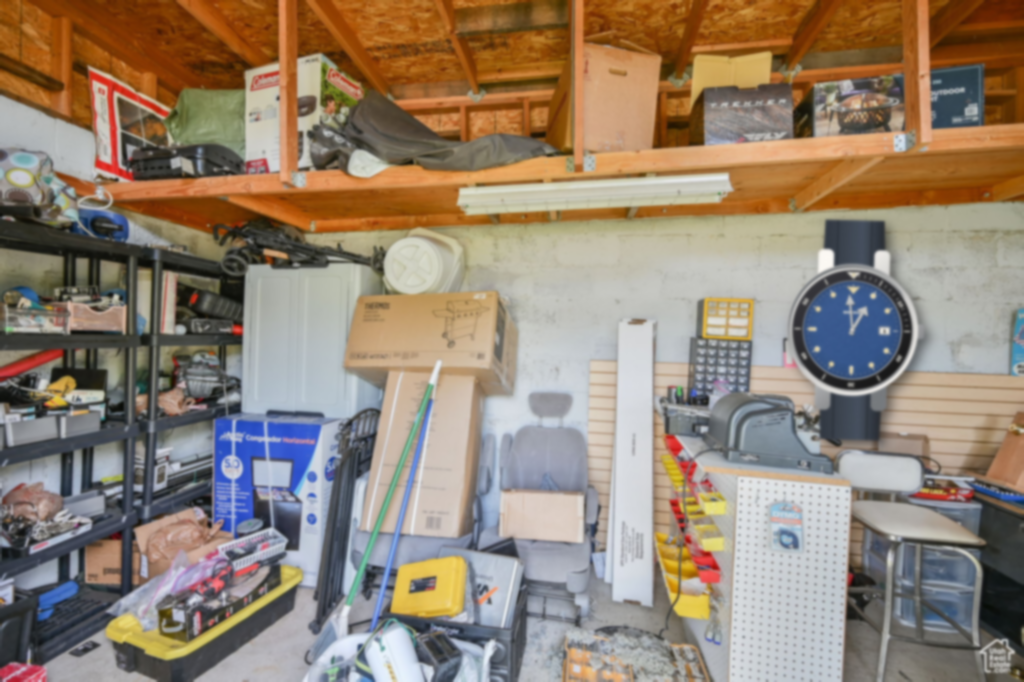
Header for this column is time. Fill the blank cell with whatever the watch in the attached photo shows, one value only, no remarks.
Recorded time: 12:59
